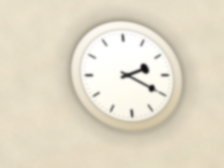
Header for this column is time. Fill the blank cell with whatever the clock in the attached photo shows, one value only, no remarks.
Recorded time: 2:20
